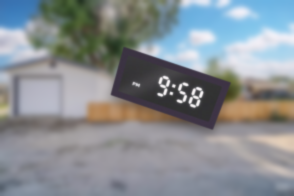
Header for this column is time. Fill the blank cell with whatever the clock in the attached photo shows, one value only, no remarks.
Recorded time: 9:58
